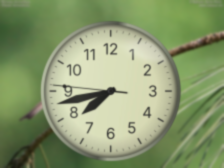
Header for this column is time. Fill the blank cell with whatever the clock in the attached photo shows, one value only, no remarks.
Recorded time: 7:42:46
